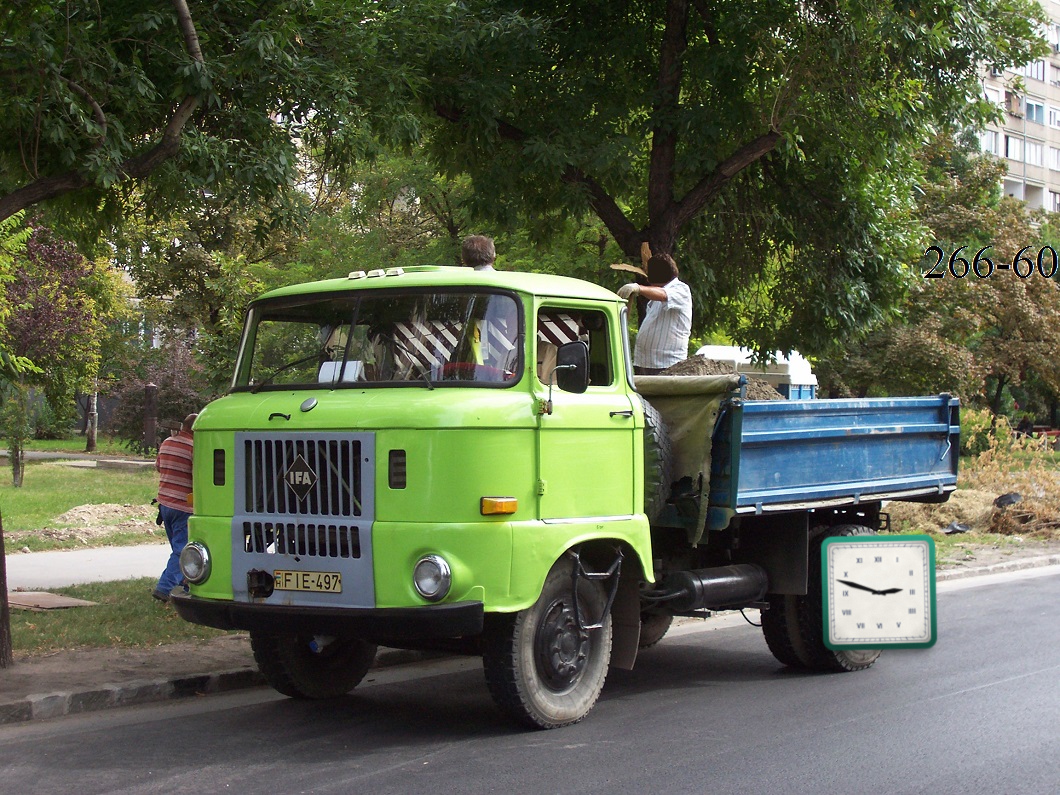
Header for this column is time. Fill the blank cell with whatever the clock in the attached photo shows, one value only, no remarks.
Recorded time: 2:48
